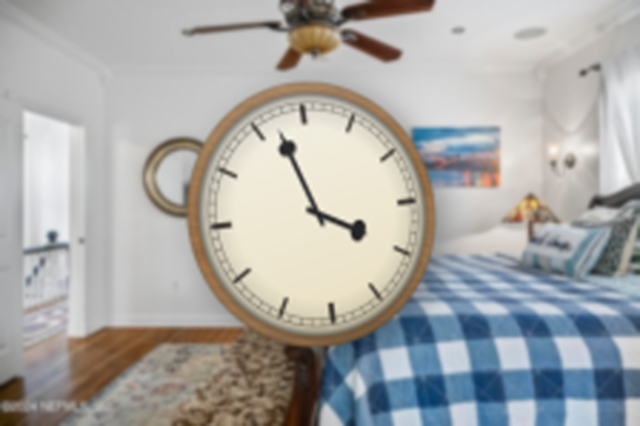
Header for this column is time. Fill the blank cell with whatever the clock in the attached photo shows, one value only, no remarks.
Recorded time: 3:57
